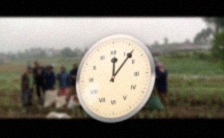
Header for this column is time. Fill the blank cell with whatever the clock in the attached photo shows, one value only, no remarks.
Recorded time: 12:07
